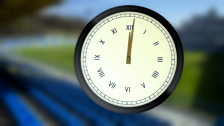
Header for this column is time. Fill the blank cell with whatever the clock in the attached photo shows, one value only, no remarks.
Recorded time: 12:01
